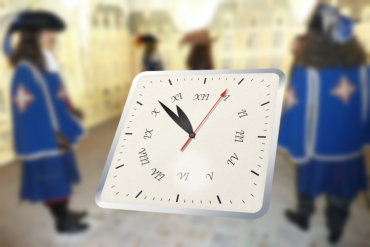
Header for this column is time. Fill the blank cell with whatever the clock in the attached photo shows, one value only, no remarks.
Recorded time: 10:52:04
